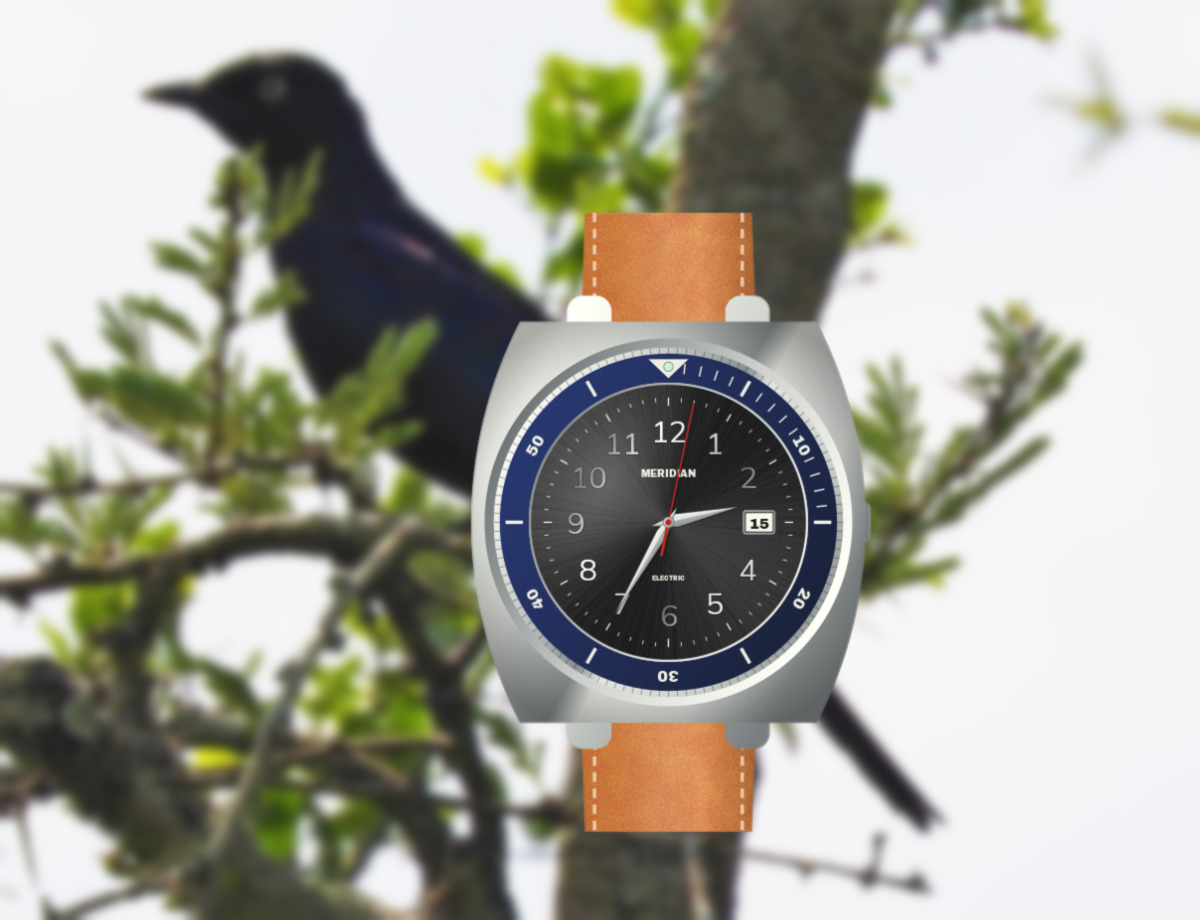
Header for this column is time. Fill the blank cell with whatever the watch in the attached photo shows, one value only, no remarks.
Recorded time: 2:35:02
